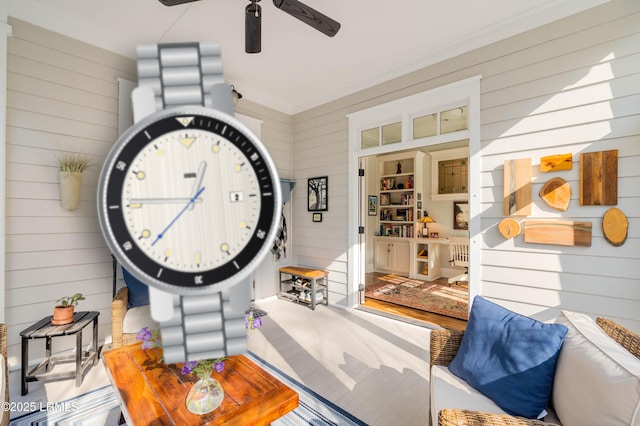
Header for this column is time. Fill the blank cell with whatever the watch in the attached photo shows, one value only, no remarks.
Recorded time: 12:45:38
